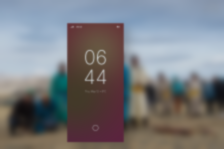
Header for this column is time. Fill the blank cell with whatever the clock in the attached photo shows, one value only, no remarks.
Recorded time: 6:44
